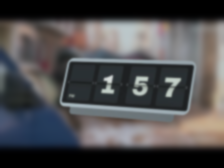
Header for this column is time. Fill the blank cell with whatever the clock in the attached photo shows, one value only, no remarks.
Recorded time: 1:57
